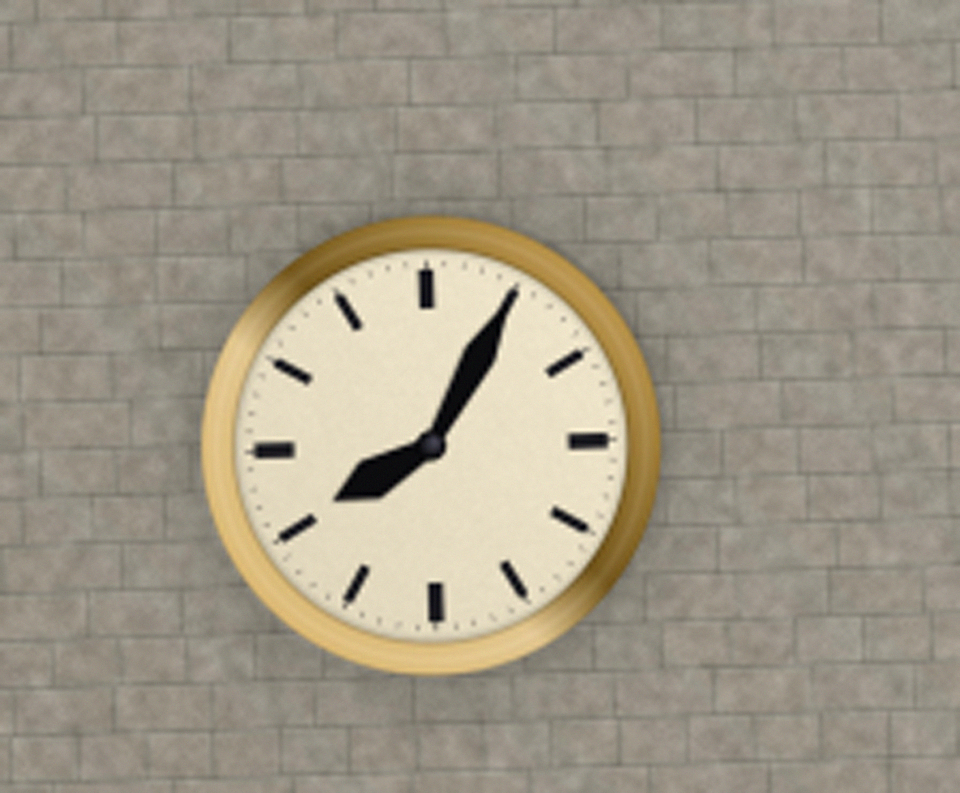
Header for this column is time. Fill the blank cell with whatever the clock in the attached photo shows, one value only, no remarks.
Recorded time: 8:05
